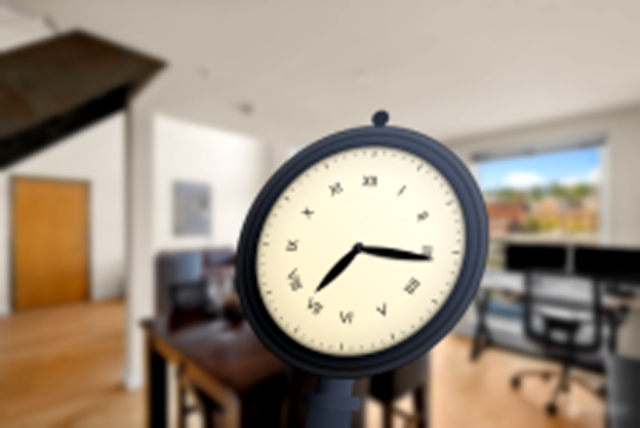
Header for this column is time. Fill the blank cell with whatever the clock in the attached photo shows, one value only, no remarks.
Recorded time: 7:16
